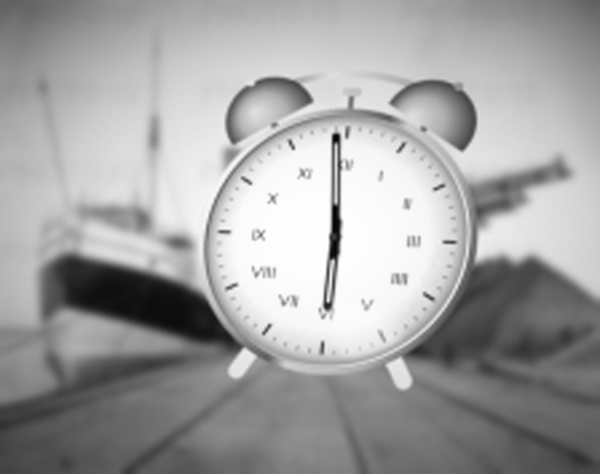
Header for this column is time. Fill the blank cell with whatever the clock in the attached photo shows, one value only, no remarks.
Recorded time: 5:59
